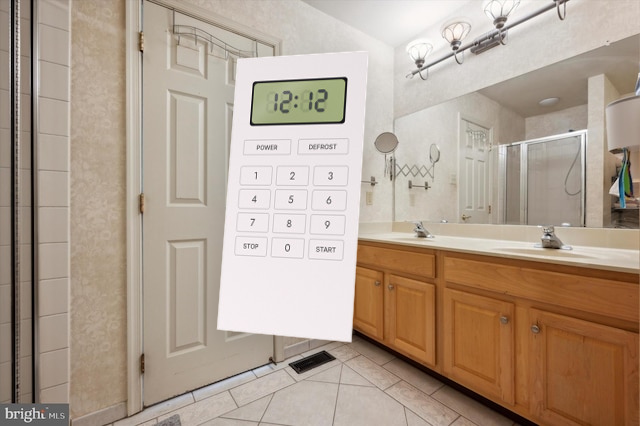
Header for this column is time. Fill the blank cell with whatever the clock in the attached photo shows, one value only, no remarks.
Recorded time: 12:12
